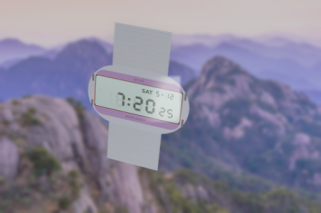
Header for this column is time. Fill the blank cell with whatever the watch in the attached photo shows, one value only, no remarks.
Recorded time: 7:20:25
